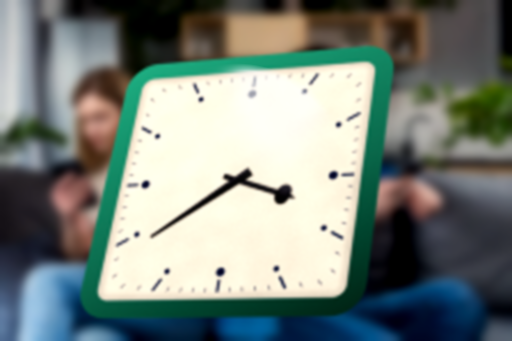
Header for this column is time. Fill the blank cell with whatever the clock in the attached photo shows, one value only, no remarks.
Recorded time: 3:39
